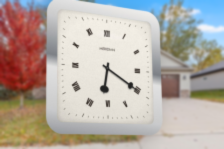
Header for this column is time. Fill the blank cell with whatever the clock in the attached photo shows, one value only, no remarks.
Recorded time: 6:20
